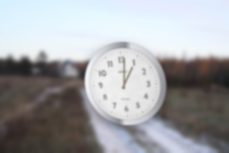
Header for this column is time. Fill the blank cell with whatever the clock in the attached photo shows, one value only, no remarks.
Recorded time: 1:01
